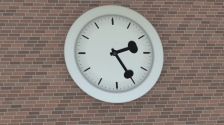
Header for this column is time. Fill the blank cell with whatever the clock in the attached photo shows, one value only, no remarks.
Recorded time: 2:25
